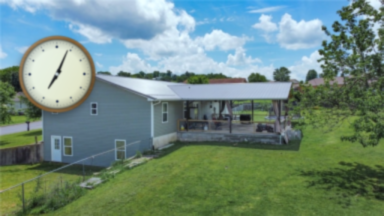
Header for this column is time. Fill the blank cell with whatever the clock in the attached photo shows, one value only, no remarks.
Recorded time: 7:04
